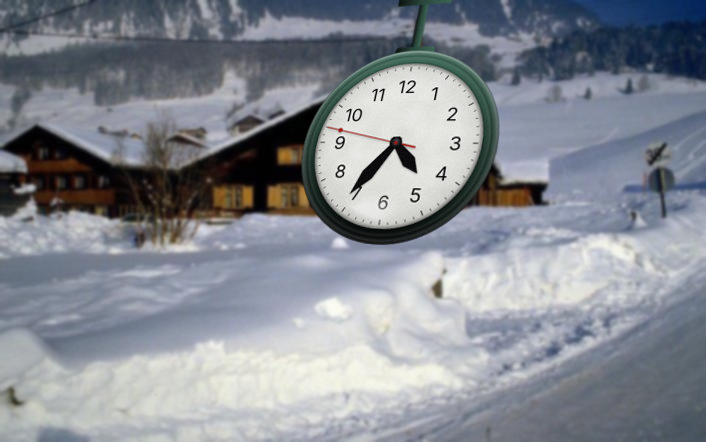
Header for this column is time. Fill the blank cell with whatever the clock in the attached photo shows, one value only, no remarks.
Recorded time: 4:35:47
